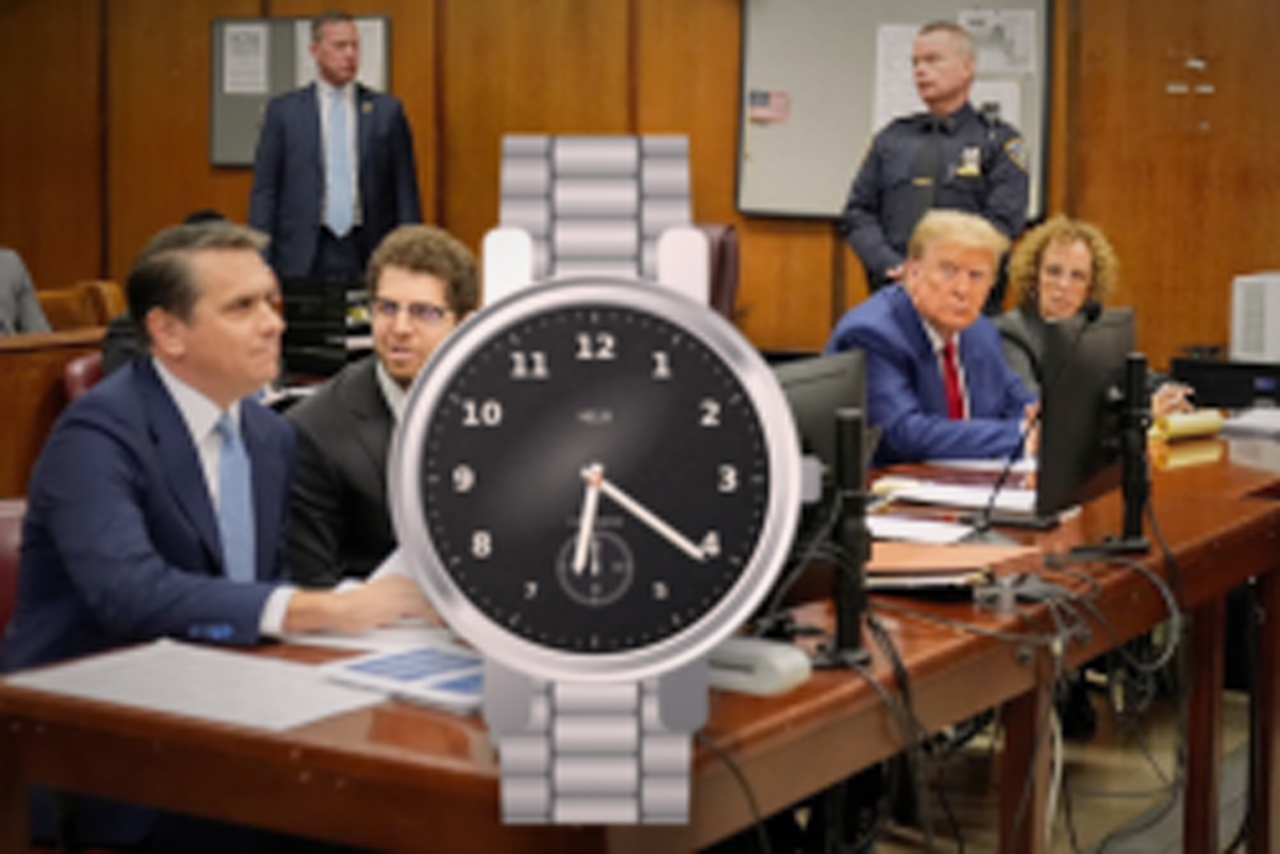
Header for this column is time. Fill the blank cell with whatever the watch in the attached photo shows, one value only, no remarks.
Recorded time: 6:21
